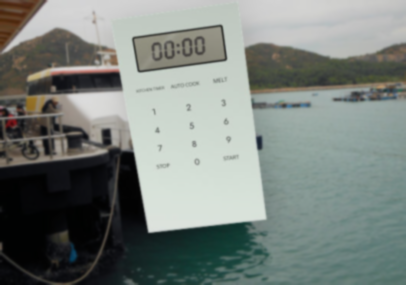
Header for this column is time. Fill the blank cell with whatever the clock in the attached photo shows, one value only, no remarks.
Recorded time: 0:00
